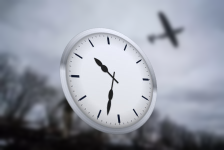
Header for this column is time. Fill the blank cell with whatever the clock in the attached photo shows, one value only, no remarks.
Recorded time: 10:33
